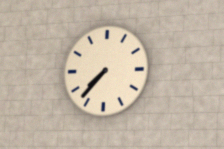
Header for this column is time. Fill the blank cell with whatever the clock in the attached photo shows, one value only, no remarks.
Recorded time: 7:37
